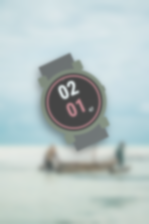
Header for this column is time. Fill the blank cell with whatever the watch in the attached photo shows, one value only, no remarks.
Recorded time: 2:01
